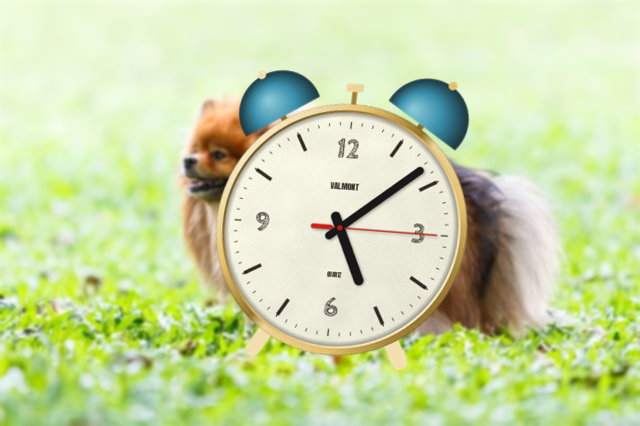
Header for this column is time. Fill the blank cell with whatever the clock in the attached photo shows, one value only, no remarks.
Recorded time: 5:08:15
